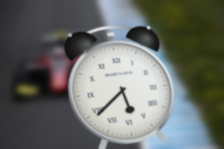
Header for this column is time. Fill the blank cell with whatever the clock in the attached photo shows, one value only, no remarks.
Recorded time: 5:39
